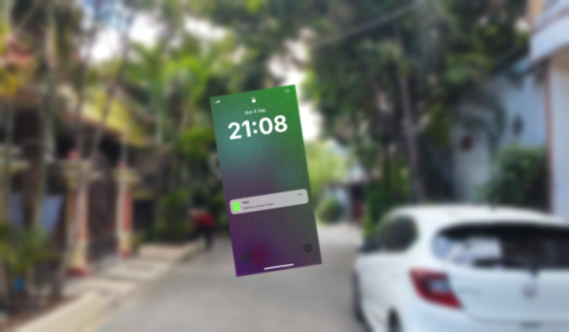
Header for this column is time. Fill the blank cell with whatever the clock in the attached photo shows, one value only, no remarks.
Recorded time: 21:08
